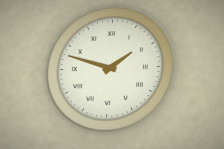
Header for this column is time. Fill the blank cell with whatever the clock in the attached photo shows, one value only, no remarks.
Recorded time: 1:48
